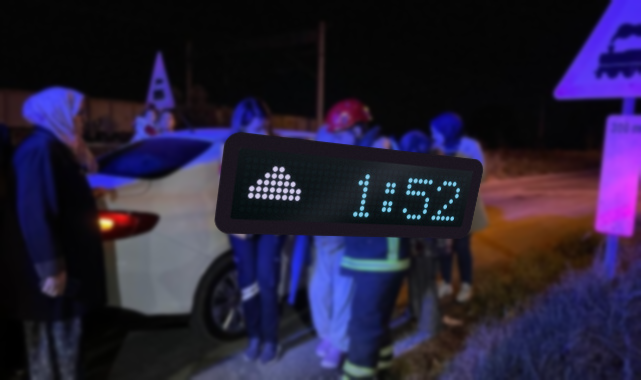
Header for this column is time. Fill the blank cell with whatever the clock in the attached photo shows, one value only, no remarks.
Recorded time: 1:52
